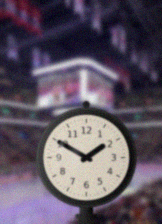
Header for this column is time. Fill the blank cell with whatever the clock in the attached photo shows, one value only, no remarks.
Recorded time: 1:50
